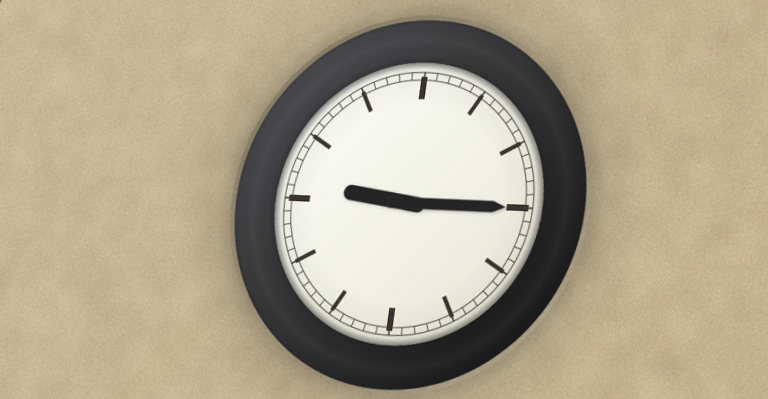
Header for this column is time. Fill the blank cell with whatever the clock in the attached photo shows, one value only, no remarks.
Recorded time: 9:15
